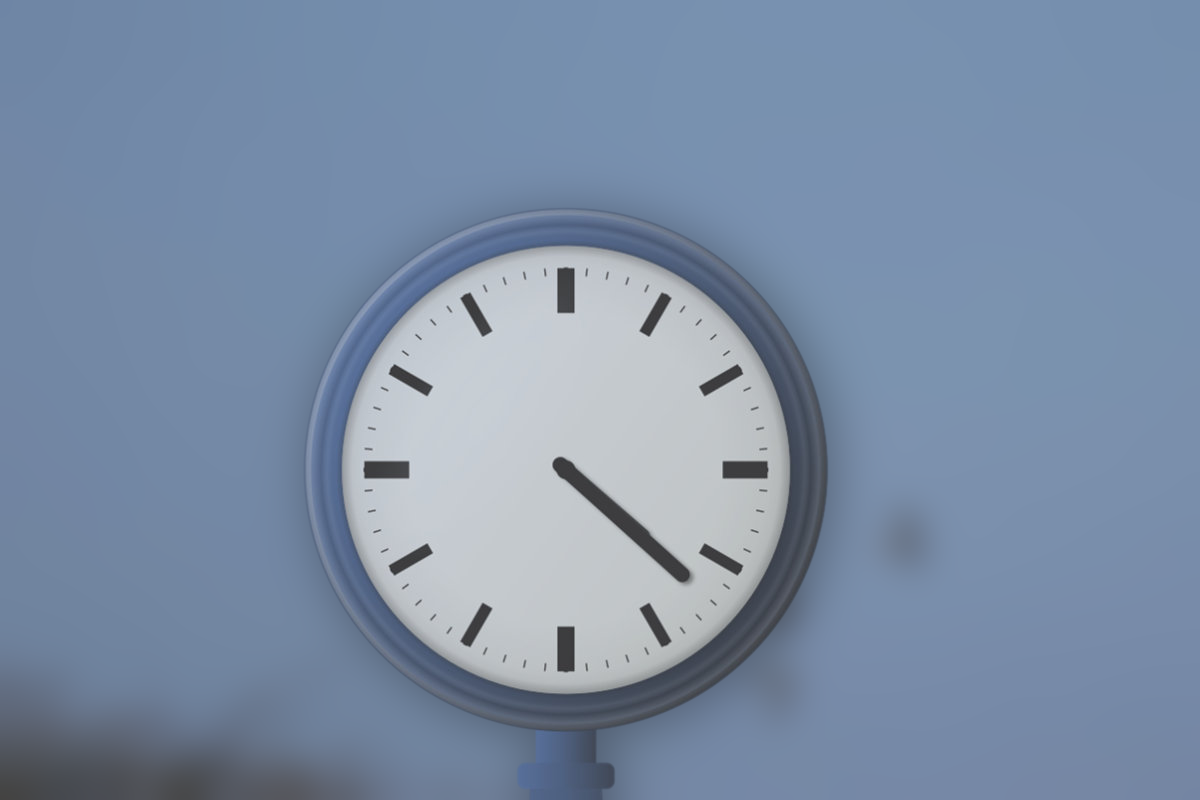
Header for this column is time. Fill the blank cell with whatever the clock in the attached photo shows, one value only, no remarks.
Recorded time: 4:22
